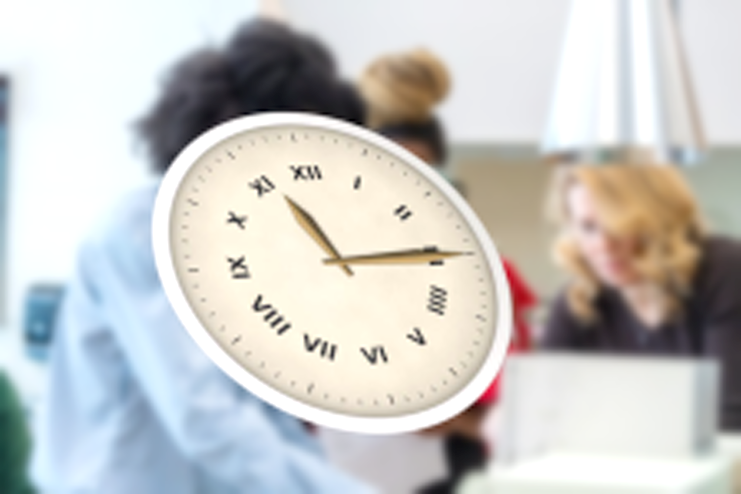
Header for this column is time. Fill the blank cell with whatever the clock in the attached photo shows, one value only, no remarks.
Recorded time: 11:15
